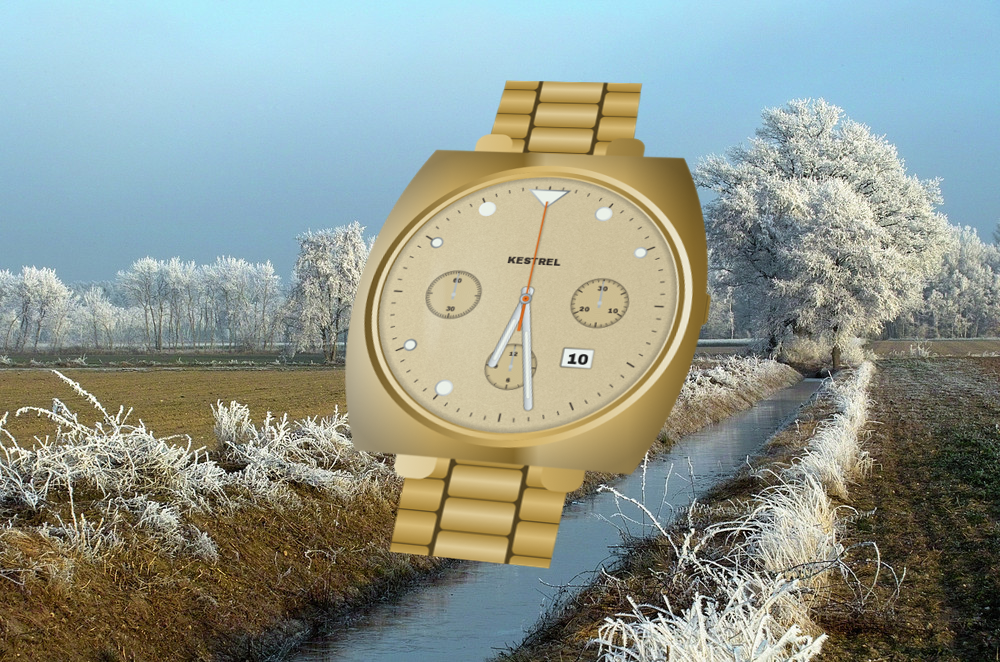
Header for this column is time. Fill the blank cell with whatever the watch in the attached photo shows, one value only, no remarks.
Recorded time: 6:28
